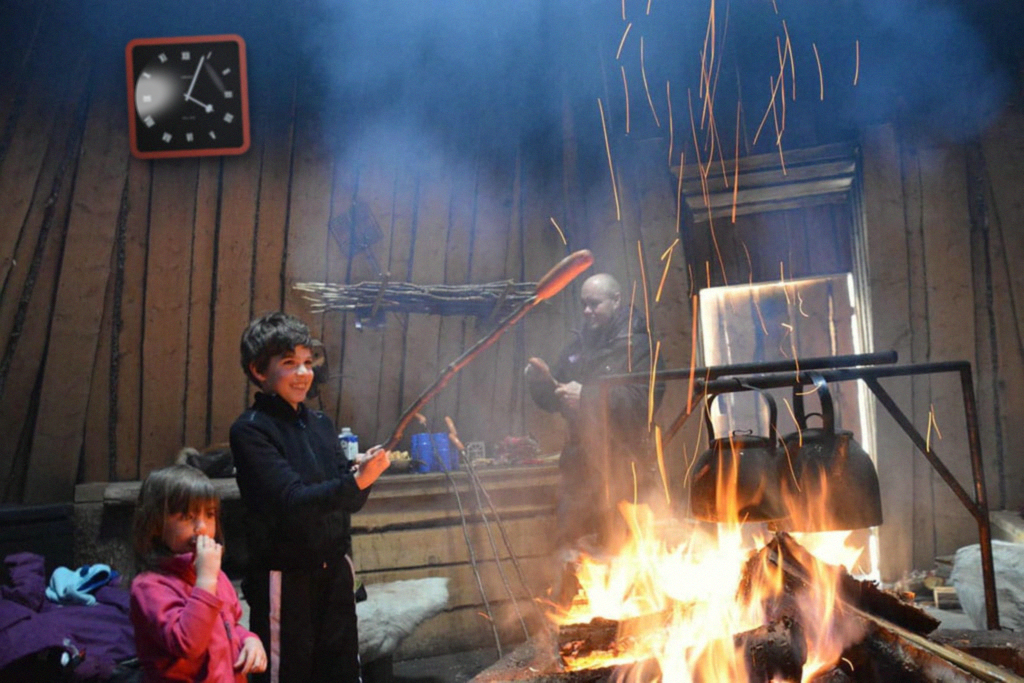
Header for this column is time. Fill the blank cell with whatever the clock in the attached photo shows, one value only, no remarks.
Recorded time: 4:04
